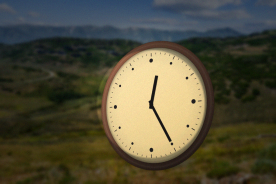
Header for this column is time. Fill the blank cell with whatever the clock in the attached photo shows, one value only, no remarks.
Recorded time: 12:25
